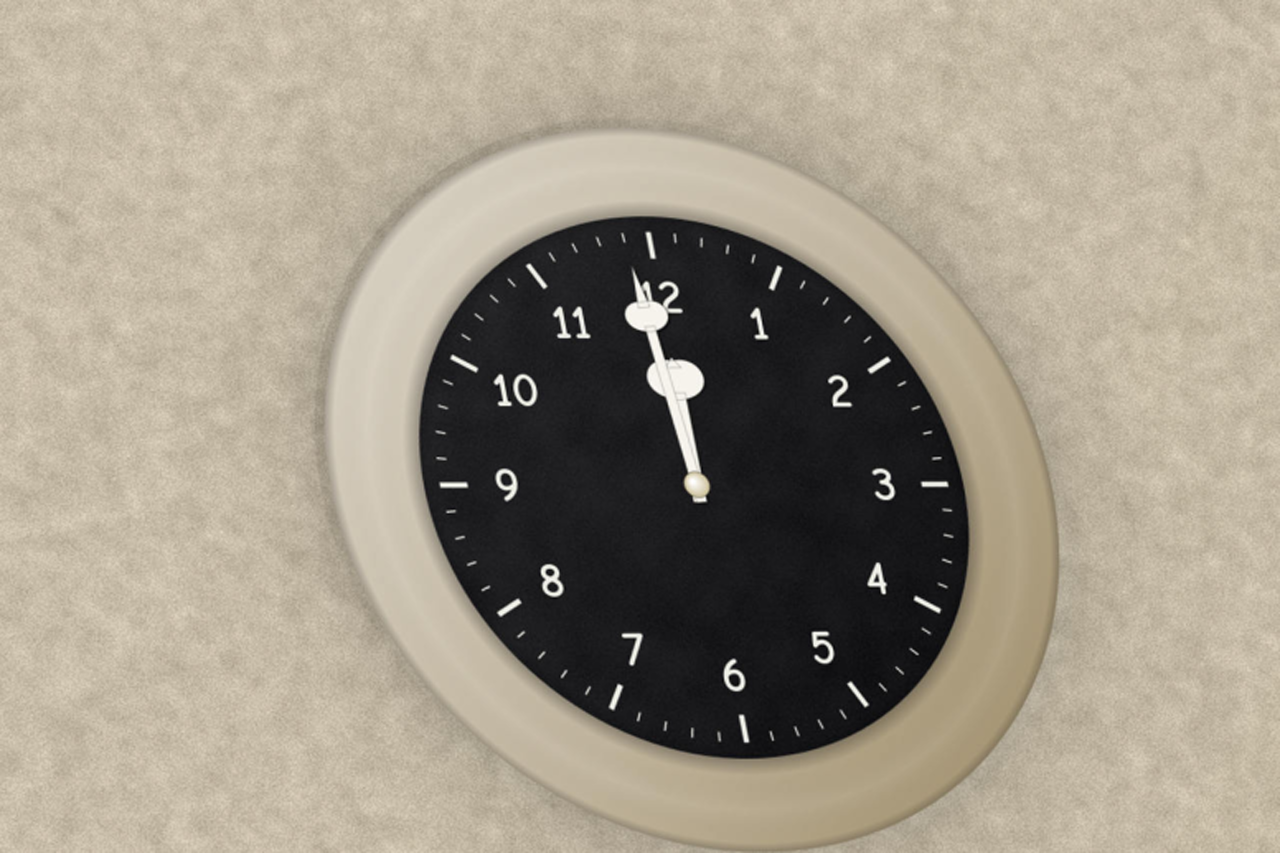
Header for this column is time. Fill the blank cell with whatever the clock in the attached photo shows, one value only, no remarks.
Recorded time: 11:59
